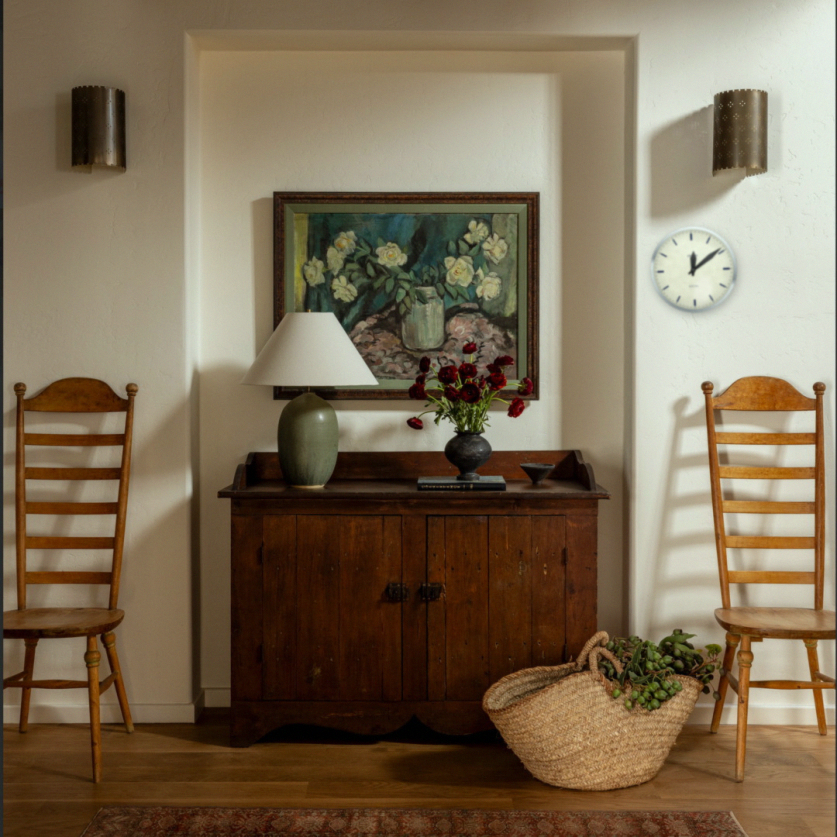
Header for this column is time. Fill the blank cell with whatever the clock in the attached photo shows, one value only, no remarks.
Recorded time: 12:09
